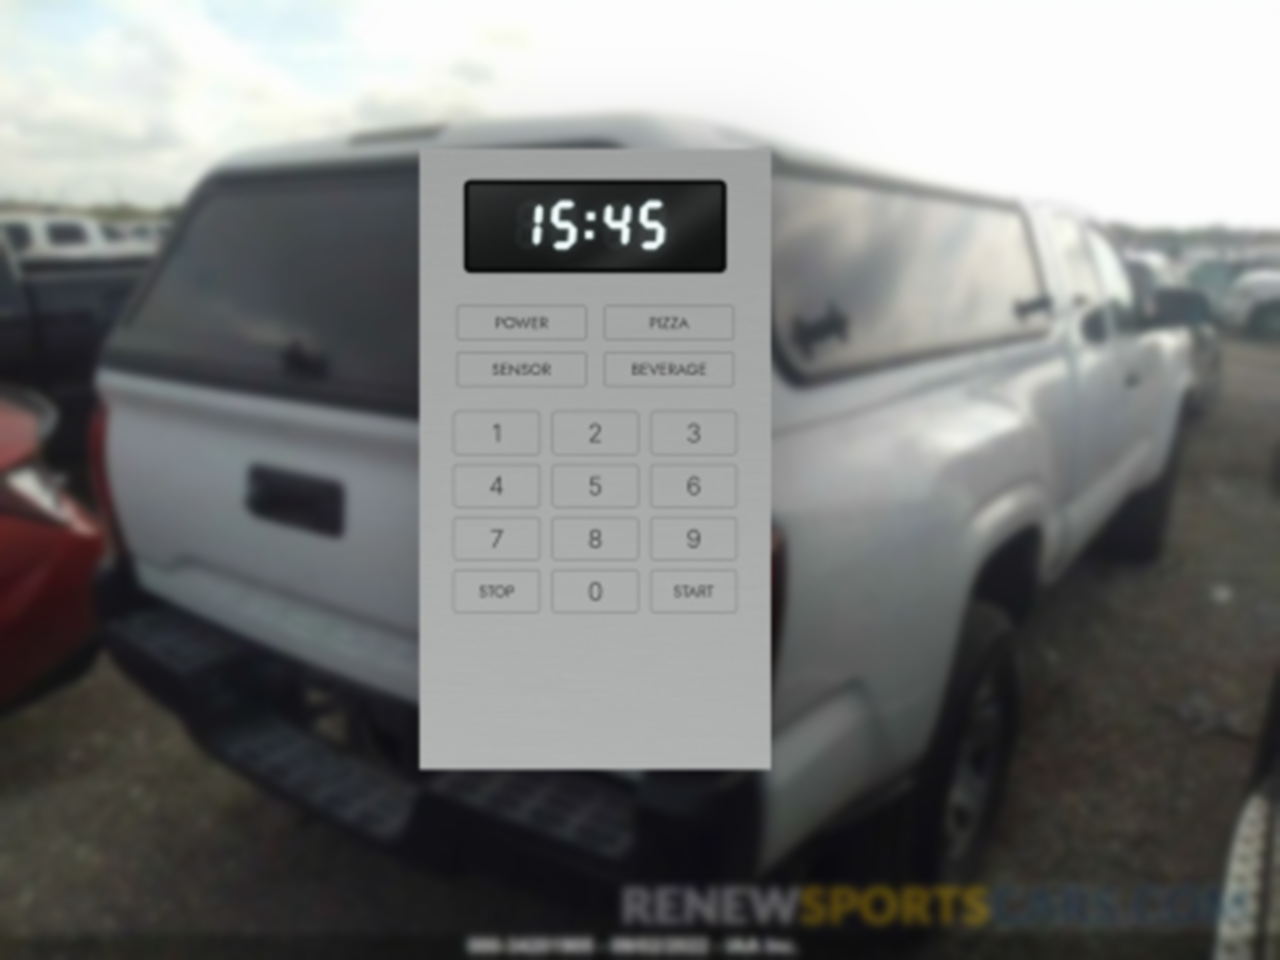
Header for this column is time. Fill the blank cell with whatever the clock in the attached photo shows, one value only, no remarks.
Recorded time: 15:45
